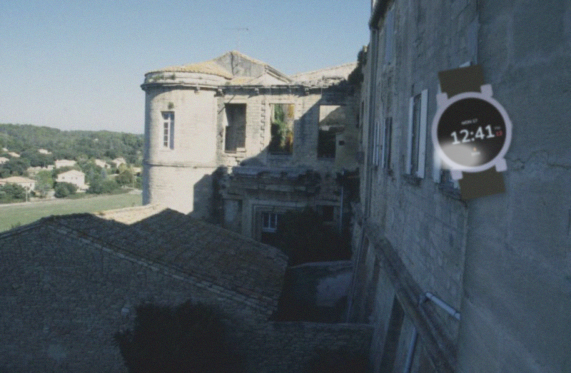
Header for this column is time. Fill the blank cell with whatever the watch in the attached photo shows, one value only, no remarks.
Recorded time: 12:41
